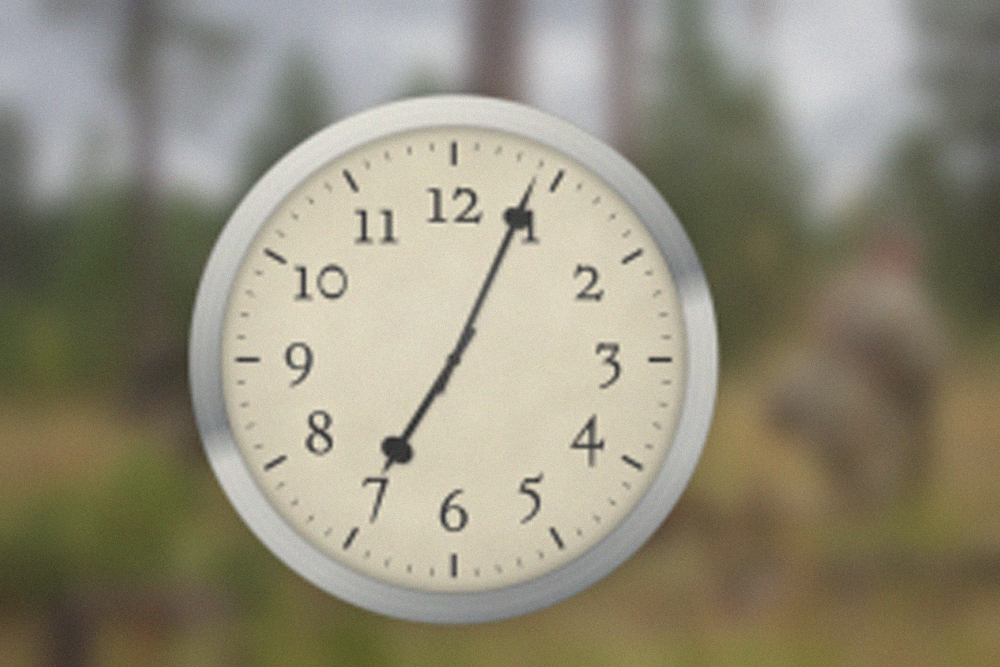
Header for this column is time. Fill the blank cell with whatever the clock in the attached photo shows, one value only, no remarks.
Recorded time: 7:04
